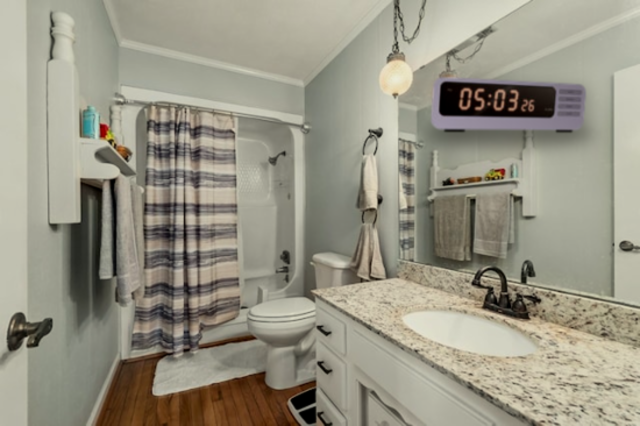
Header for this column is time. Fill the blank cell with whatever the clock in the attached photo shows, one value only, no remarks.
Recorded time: 5:03:26
